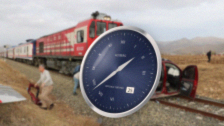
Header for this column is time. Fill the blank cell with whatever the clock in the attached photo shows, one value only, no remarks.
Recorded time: 1:38
